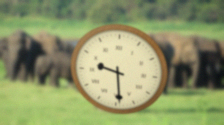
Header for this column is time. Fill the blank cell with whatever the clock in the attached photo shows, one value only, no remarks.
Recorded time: 9:29
